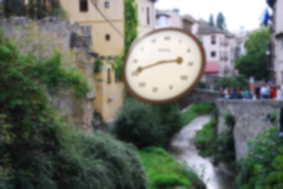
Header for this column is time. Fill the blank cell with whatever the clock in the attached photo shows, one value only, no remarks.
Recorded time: 2:41
